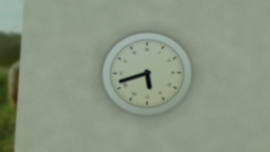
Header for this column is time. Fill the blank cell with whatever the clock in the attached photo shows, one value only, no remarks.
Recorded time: 5:42
